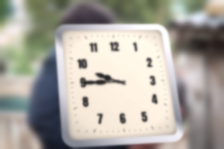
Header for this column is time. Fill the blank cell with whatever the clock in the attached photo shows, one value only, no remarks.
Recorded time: 9:45
